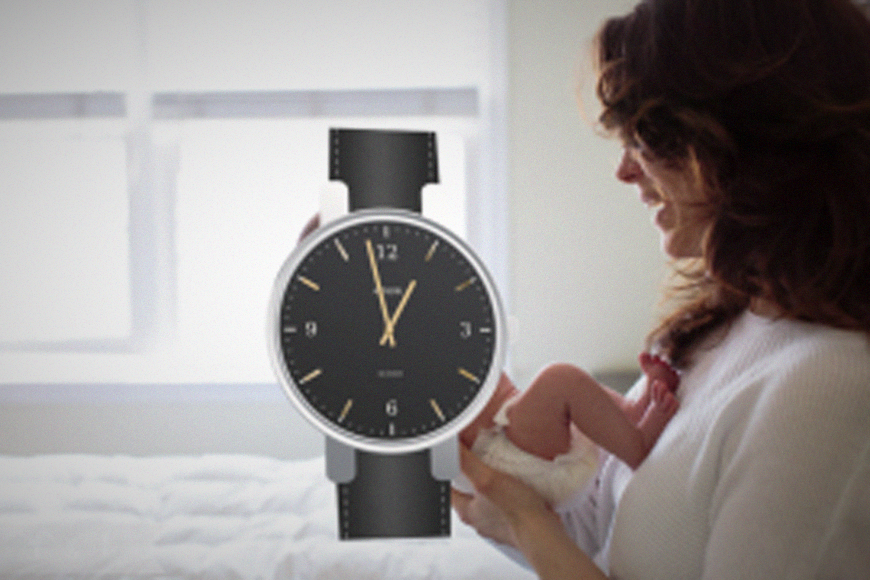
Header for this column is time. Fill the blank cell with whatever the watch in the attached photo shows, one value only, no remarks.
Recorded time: 12:58
